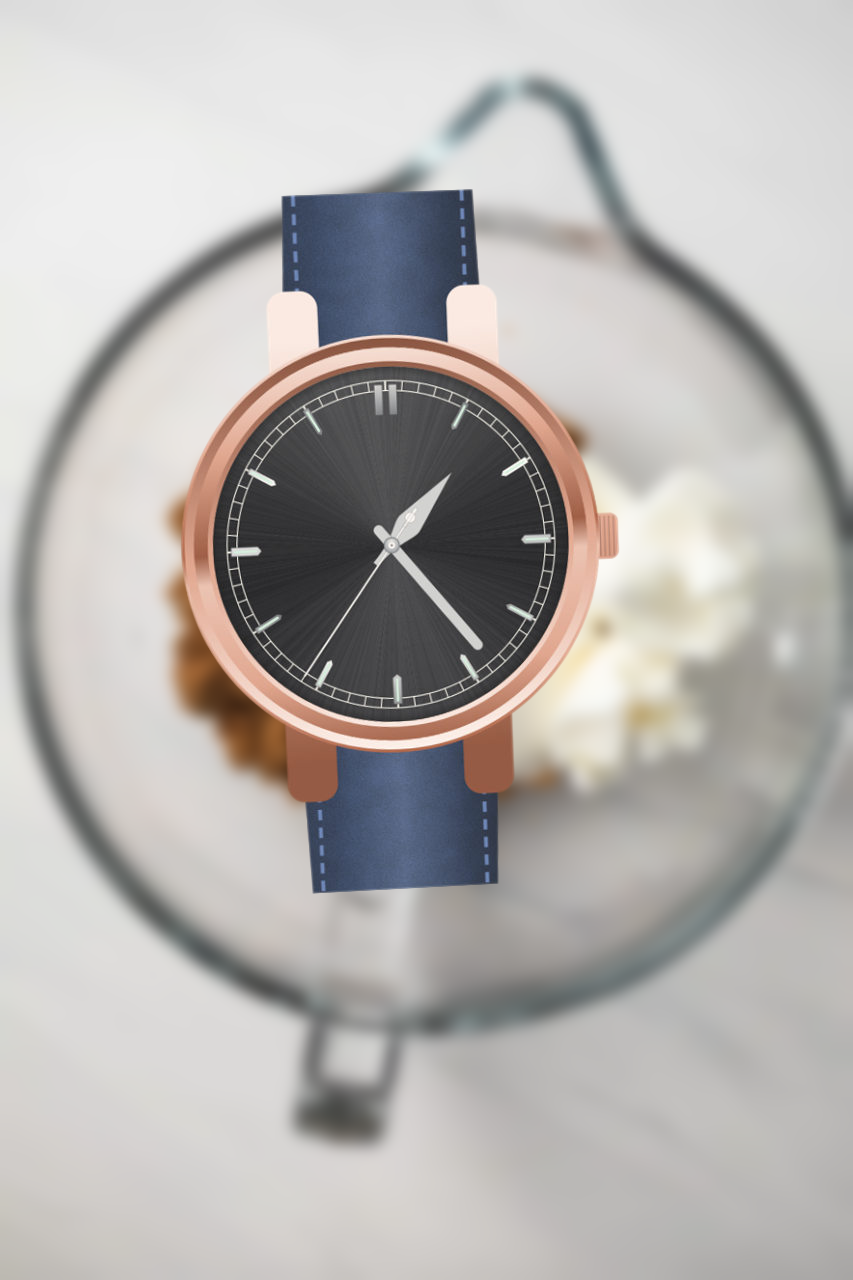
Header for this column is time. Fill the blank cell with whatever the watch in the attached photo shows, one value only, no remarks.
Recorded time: 1:23:36
